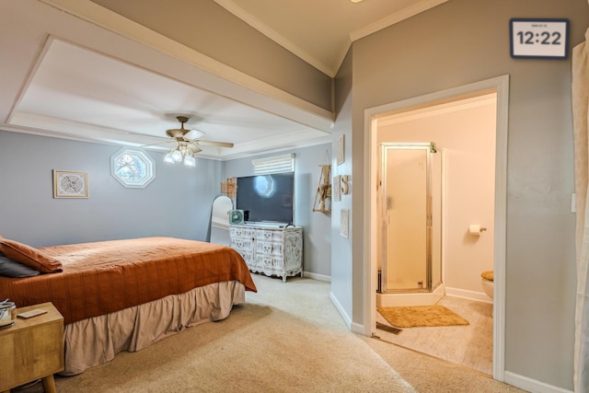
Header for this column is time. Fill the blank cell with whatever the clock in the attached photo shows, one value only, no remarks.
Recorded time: 12:22
